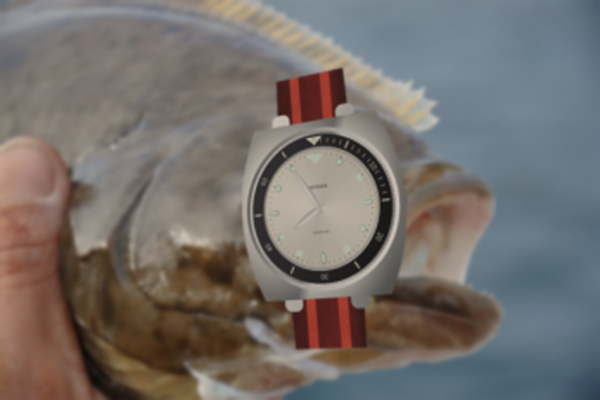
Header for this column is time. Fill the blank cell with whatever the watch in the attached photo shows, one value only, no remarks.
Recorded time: 7:55
